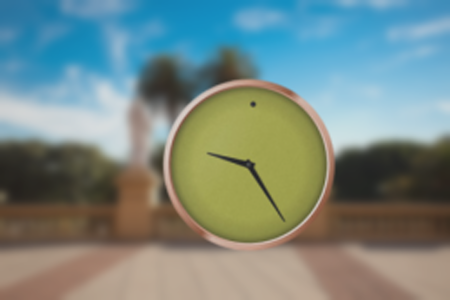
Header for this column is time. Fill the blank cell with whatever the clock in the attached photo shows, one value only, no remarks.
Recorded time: 9:24
